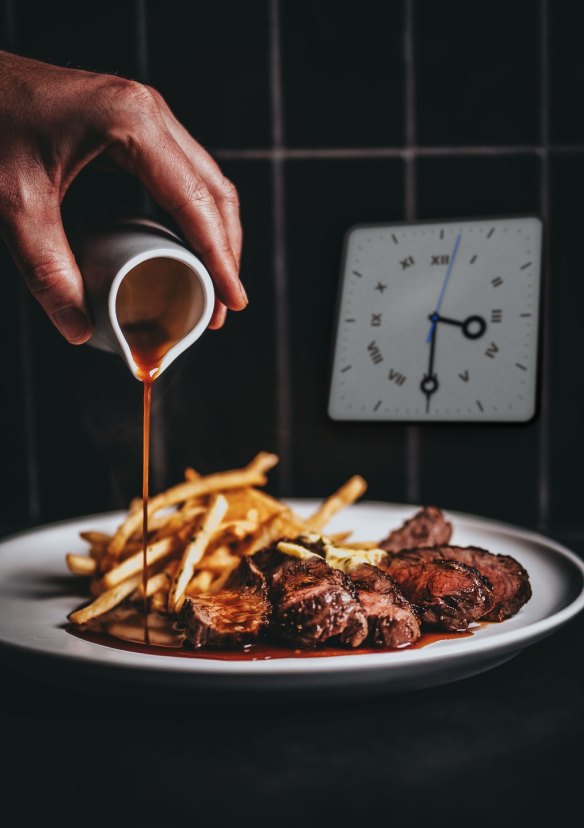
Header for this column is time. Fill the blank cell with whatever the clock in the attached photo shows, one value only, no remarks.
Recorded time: 3:30:02
